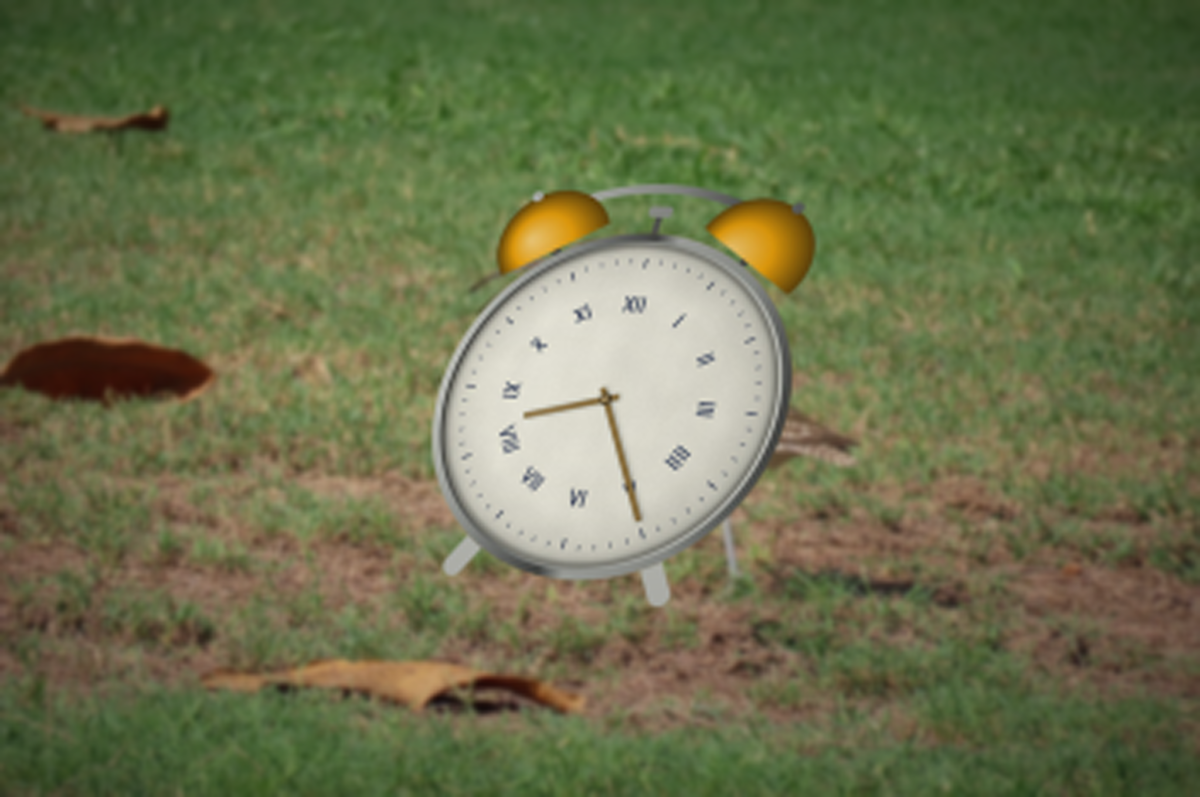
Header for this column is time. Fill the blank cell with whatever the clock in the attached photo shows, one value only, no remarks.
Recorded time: 8:25
